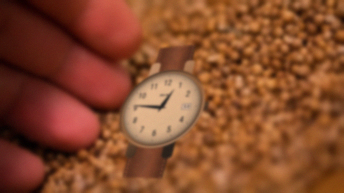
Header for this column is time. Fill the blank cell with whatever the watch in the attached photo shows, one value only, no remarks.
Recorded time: 12:46
